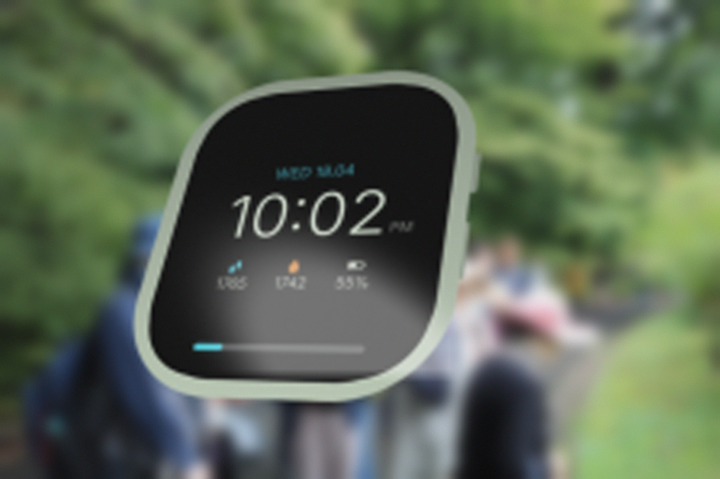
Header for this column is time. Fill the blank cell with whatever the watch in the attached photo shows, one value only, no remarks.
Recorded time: 10:02
